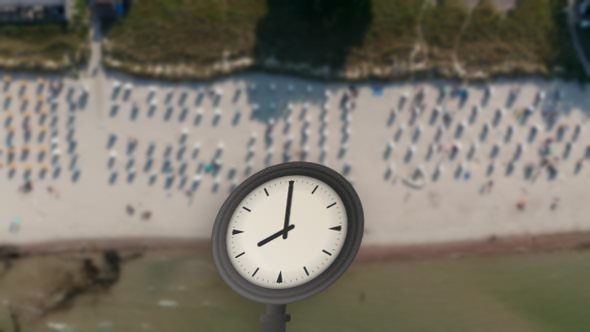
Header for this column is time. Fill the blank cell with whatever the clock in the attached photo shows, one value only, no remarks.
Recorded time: 8:00
